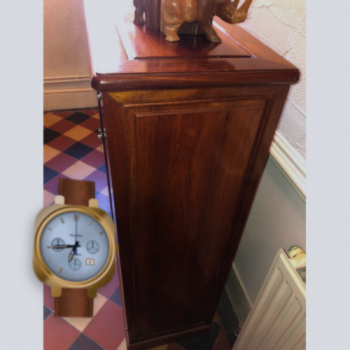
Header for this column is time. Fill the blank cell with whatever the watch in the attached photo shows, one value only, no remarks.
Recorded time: 6:44
